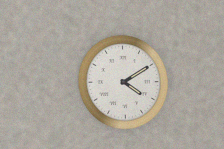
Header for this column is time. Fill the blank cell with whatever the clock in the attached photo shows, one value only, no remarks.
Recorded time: 4:10
